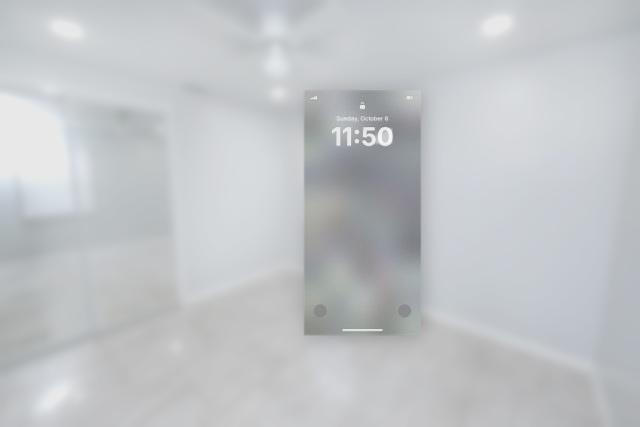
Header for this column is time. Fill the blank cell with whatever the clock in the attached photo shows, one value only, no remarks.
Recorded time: 11:50
